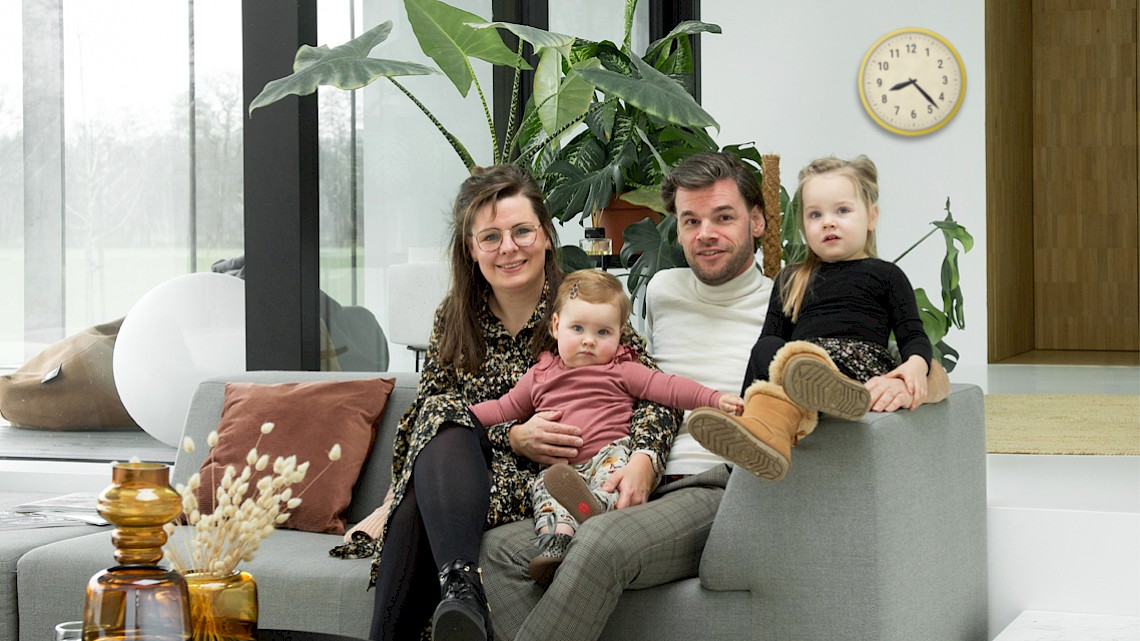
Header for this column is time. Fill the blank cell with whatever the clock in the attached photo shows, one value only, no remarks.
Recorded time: 8:23
